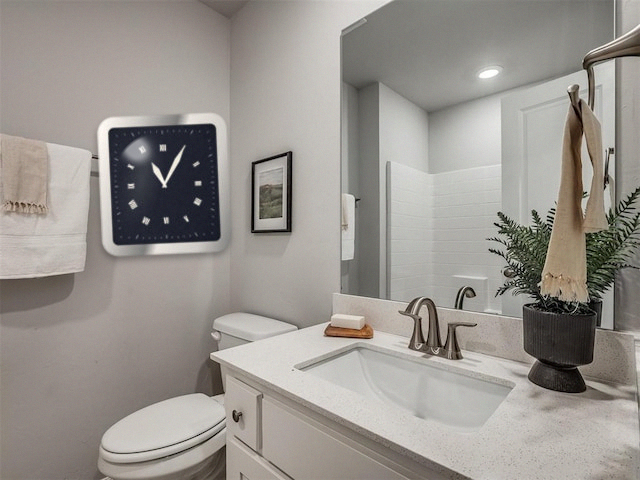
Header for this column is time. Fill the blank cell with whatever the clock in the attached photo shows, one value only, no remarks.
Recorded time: 11:05
